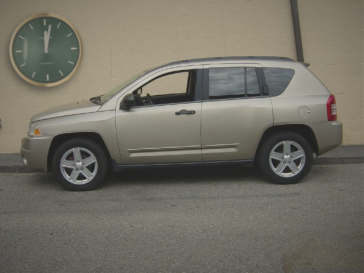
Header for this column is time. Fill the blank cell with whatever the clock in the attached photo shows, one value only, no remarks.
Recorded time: 12:02
